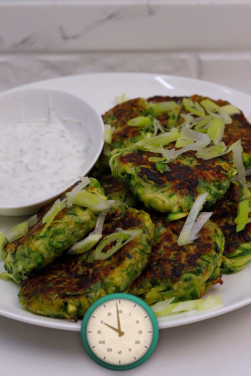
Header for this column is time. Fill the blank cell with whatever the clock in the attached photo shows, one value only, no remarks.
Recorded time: 9:59
